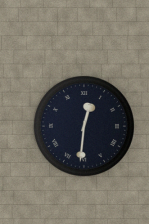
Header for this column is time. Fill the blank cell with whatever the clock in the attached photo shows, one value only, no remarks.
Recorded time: 12:31
